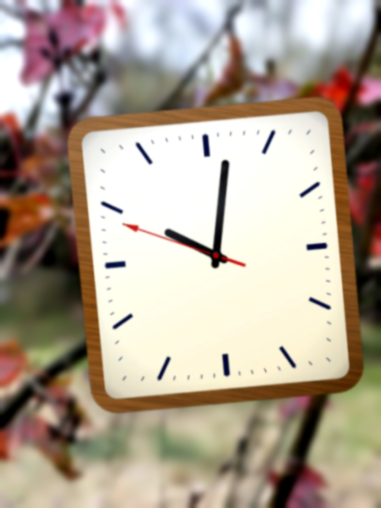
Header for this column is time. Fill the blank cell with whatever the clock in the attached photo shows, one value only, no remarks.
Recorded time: 10:01:49
